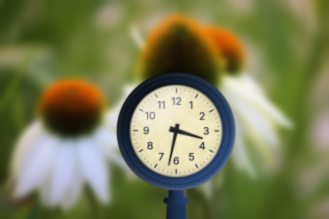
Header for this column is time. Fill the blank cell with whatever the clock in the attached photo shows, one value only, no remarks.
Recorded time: 3:32
